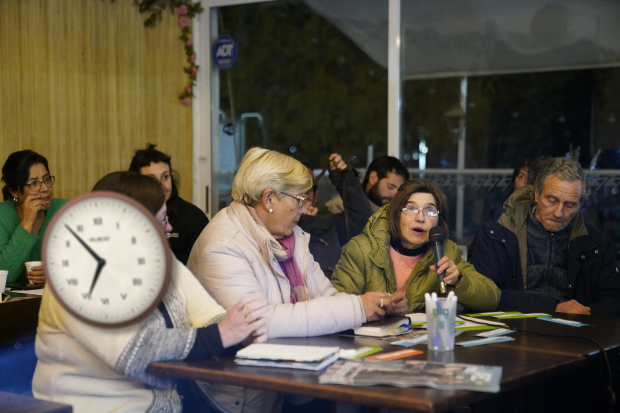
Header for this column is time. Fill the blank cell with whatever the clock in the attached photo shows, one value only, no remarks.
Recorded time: 6:53
